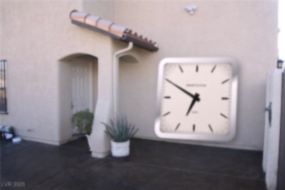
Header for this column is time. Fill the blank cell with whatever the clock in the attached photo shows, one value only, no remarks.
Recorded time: 6:50
